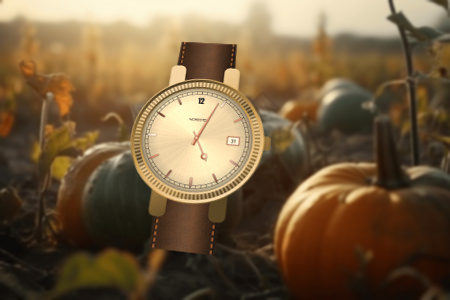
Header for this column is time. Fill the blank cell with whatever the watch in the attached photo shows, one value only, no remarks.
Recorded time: 5:04
